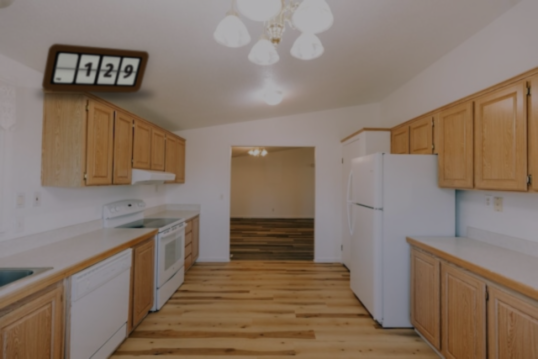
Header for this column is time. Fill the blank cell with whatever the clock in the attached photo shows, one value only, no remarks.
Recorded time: 1:29
